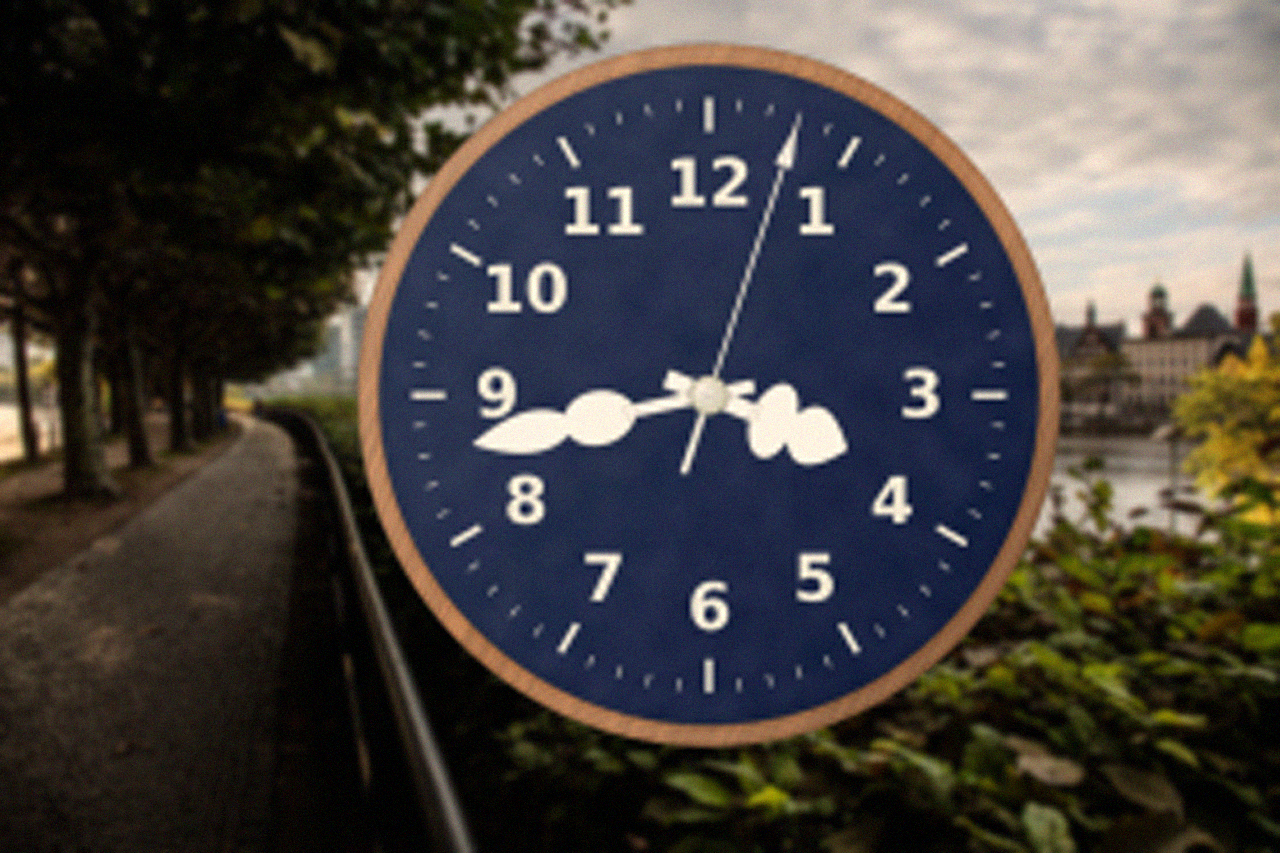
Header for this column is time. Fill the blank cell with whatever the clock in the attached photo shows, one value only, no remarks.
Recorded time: 3:43:03
